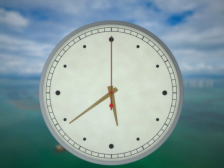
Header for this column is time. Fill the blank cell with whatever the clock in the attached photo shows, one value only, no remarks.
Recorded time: 5:39:00
